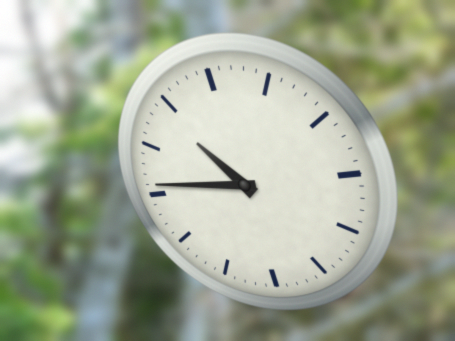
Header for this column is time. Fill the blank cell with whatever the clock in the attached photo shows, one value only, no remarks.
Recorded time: 10:46
